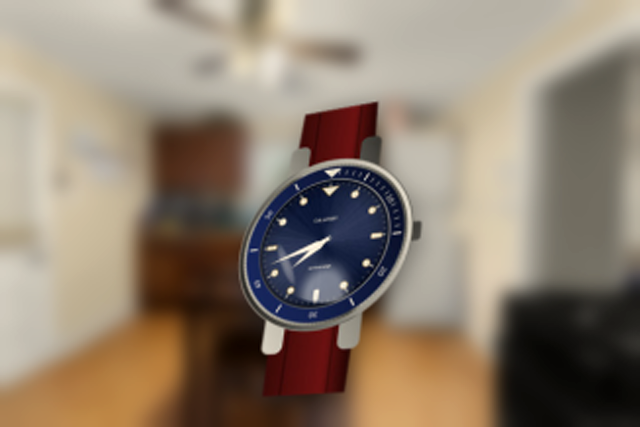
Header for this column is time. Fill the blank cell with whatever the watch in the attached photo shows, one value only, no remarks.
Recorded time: 7:42
